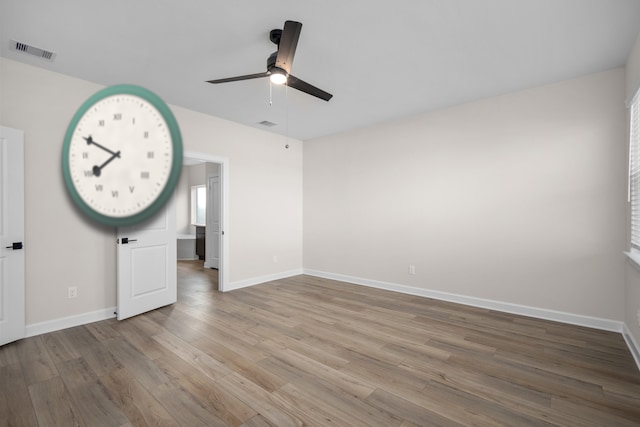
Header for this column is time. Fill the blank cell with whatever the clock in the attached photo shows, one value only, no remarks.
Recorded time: 7:49
